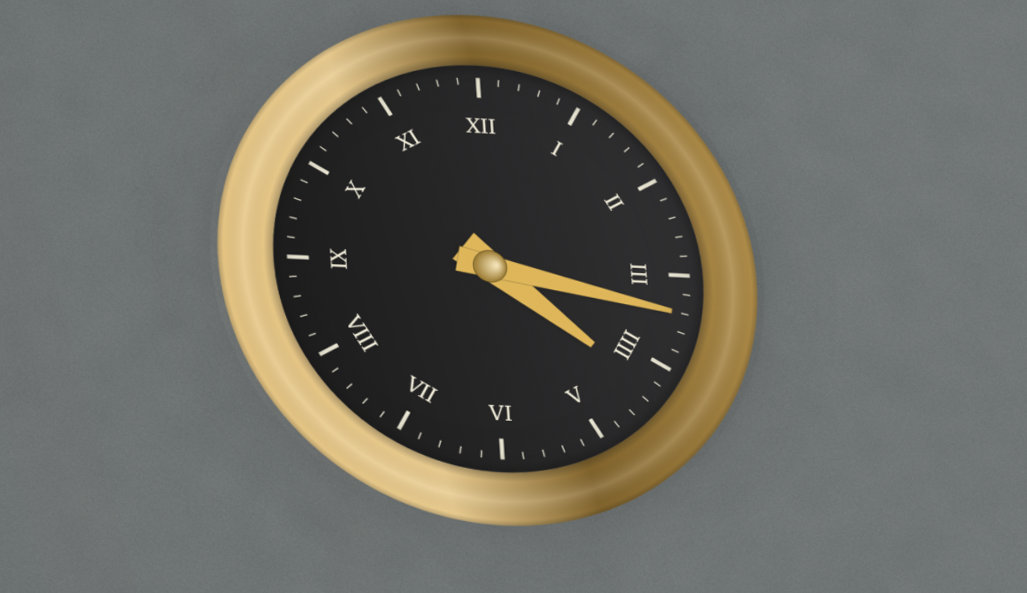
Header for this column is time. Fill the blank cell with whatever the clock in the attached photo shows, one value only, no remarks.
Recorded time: 4:17
